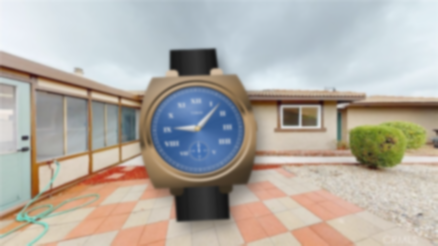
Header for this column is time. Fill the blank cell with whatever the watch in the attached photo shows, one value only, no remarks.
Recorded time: 9:07
